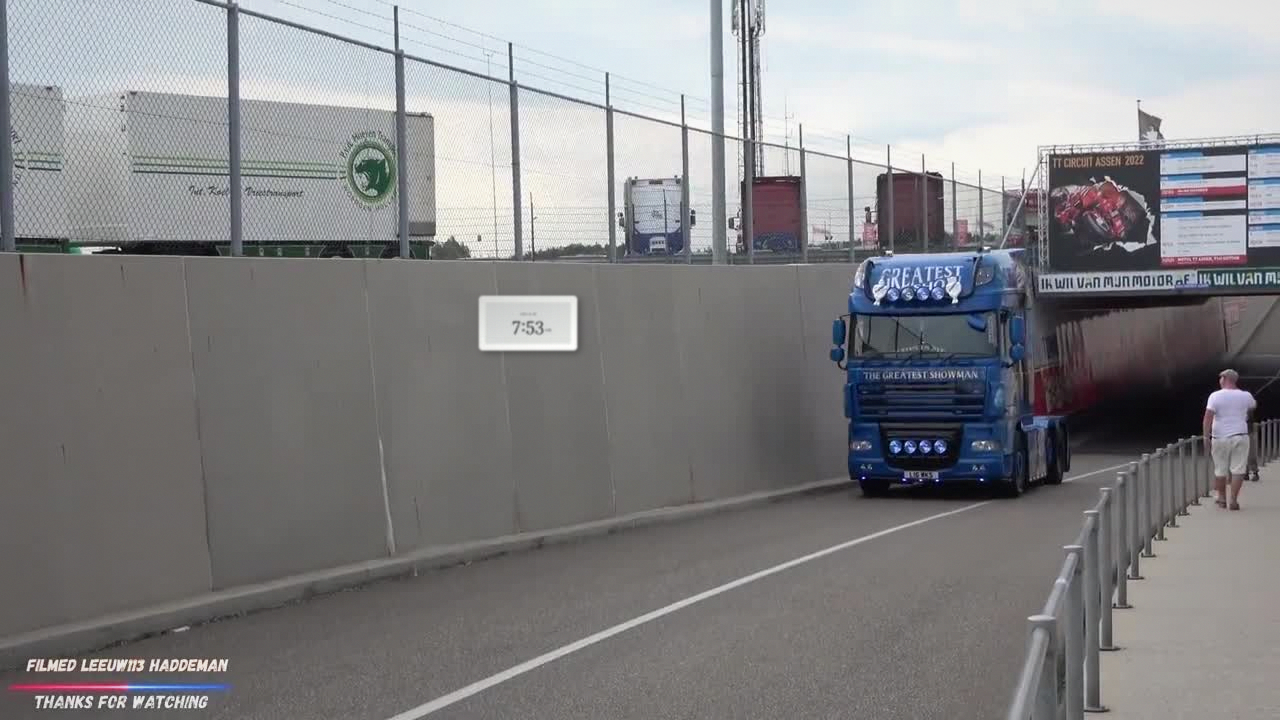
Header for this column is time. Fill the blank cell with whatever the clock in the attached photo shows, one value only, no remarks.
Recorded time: 7:53
